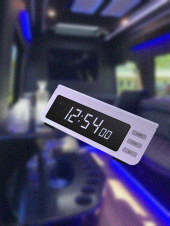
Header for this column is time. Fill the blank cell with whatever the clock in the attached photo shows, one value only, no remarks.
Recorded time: 12:54:00
